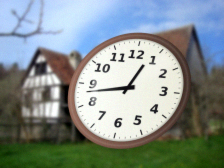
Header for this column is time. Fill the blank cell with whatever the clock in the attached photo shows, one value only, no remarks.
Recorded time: 12:43
